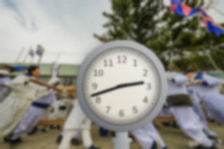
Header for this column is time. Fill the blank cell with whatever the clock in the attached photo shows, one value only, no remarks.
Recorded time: 2:42
